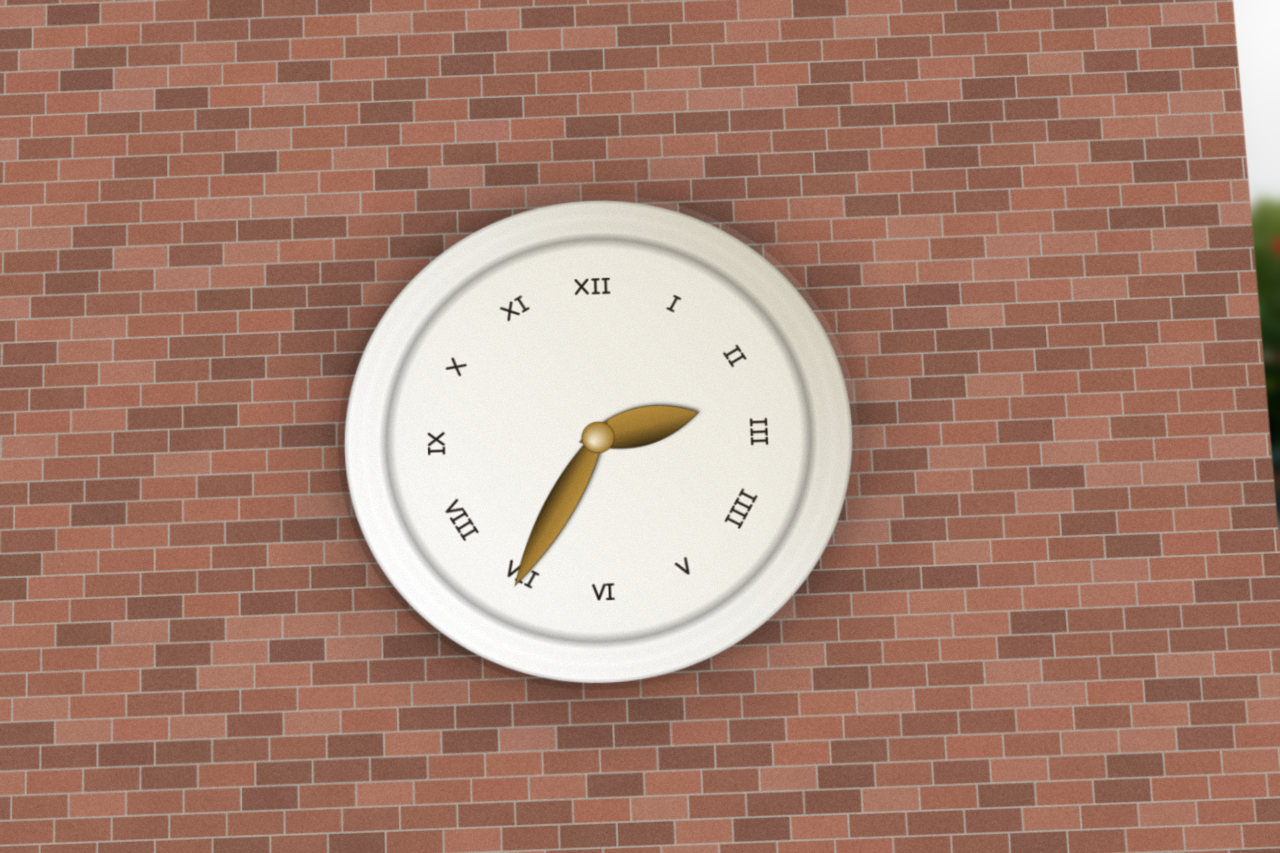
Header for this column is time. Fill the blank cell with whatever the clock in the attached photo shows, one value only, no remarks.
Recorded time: 2:35
